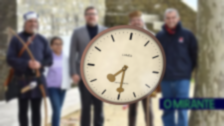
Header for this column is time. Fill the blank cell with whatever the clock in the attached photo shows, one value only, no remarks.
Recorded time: 7:30
